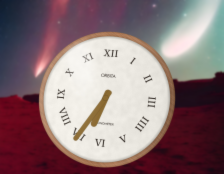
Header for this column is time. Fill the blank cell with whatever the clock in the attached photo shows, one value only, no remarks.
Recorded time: 6:35
